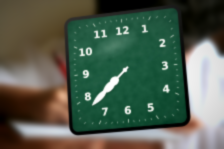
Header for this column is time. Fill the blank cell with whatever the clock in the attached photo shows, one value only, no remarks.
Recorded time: 7:38
